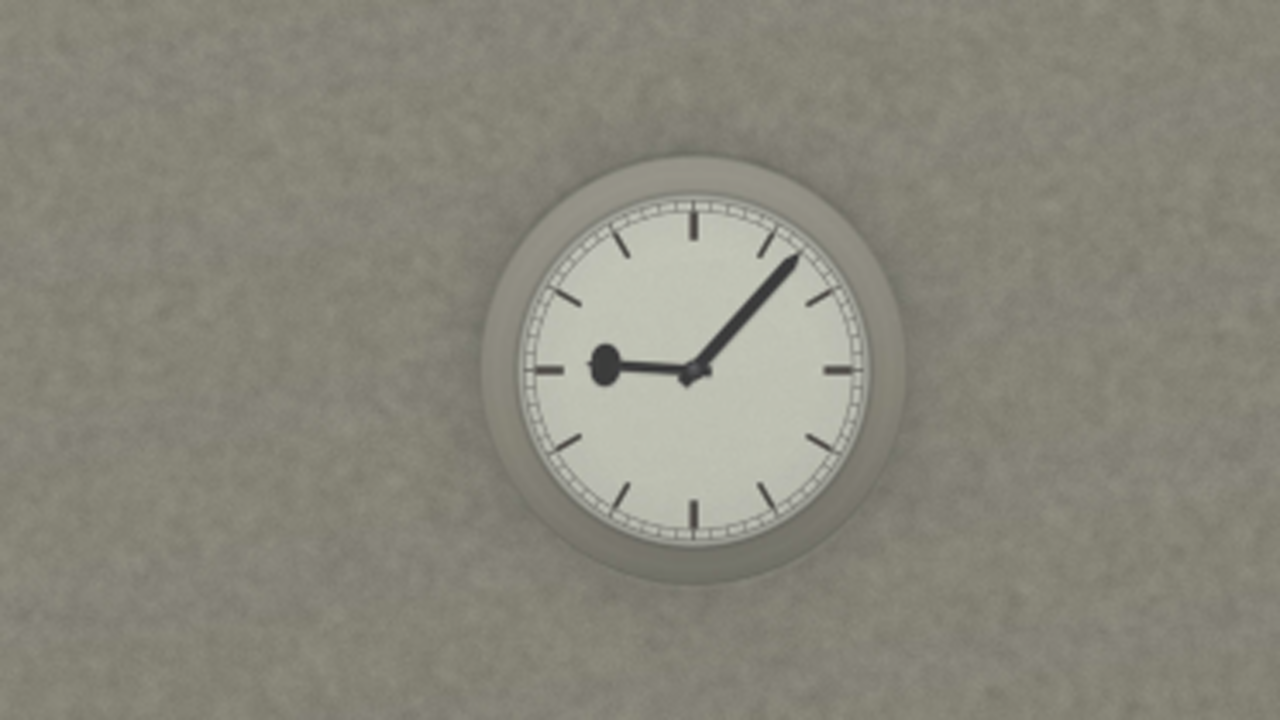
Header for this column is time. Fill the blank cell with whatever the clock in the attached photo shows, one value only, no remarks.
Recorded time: 9:07
